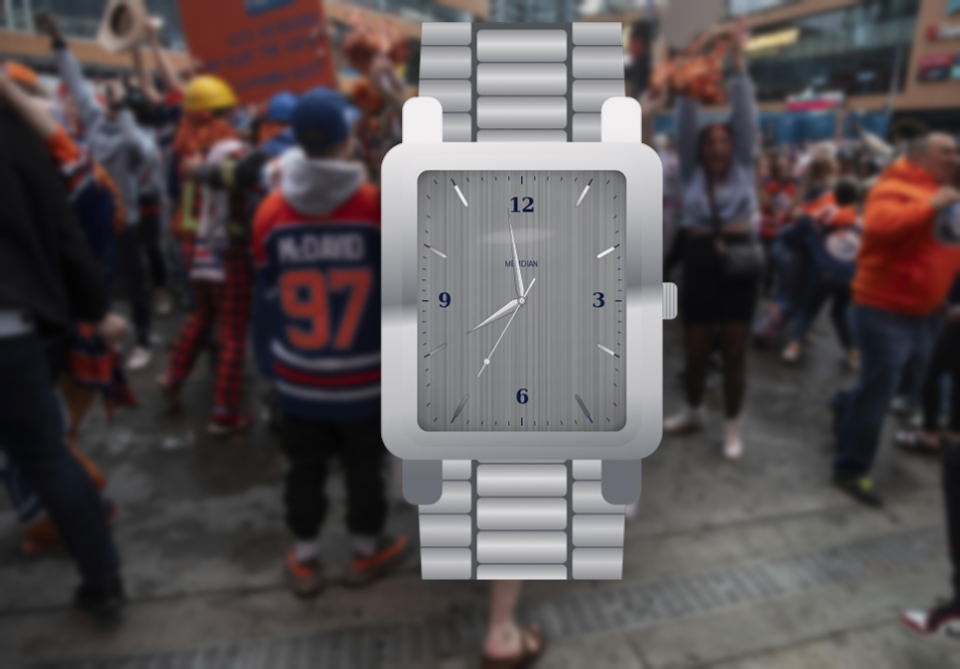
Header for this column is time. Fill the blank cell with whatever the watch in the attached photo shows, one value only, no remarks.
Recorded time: 7:58:35
